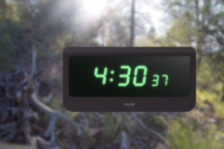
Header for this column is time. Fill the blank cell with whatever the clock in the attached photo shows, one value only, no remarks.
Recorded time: 4:30:37
